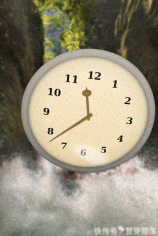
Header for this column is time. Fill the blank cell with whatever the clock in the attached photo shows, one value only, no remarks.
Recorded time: 11:38
